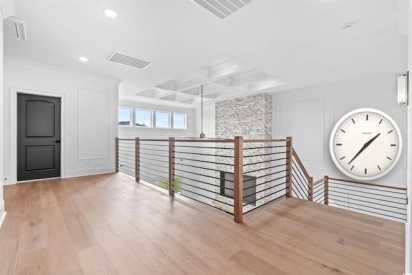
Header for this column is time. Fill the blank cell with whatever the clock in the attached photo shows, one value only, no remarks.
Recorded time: 1:37
